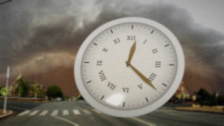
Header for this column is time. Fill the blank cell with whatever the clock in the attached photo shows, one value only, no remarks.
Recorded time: 12:22
